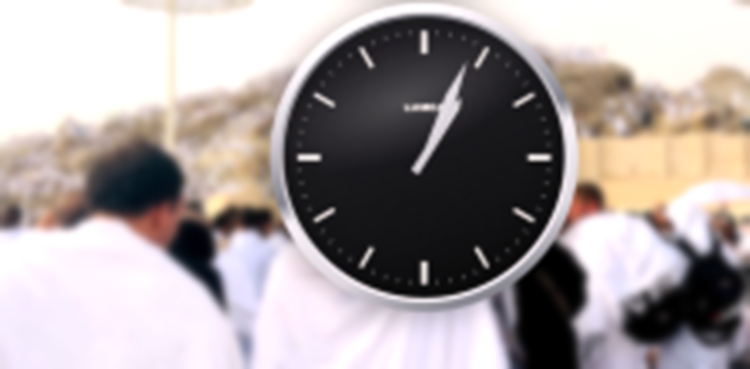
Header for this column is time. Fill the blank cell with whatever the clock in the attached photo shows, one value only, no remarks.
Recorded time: 1:04
